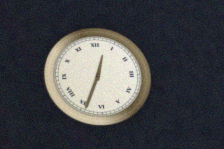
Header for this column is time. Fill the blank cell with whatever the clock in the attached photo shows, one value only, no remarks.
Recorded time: 12:34
